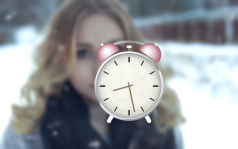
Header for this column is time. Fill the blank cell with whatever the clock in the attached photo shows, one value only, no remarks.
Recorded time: 8:28
